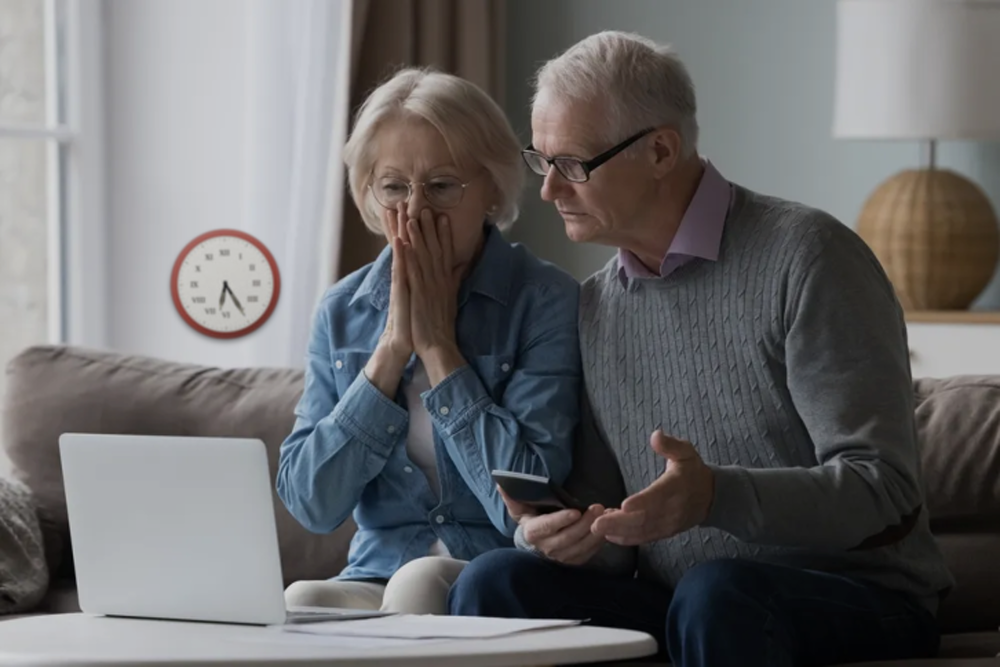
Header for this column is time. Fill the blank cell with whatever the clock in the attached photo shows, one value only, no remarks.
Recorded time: 6:25
